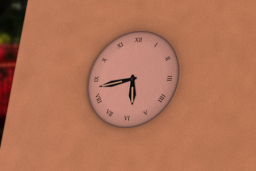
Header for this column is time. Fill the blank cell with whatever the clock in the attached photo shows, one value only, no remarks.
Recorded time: 5:43
